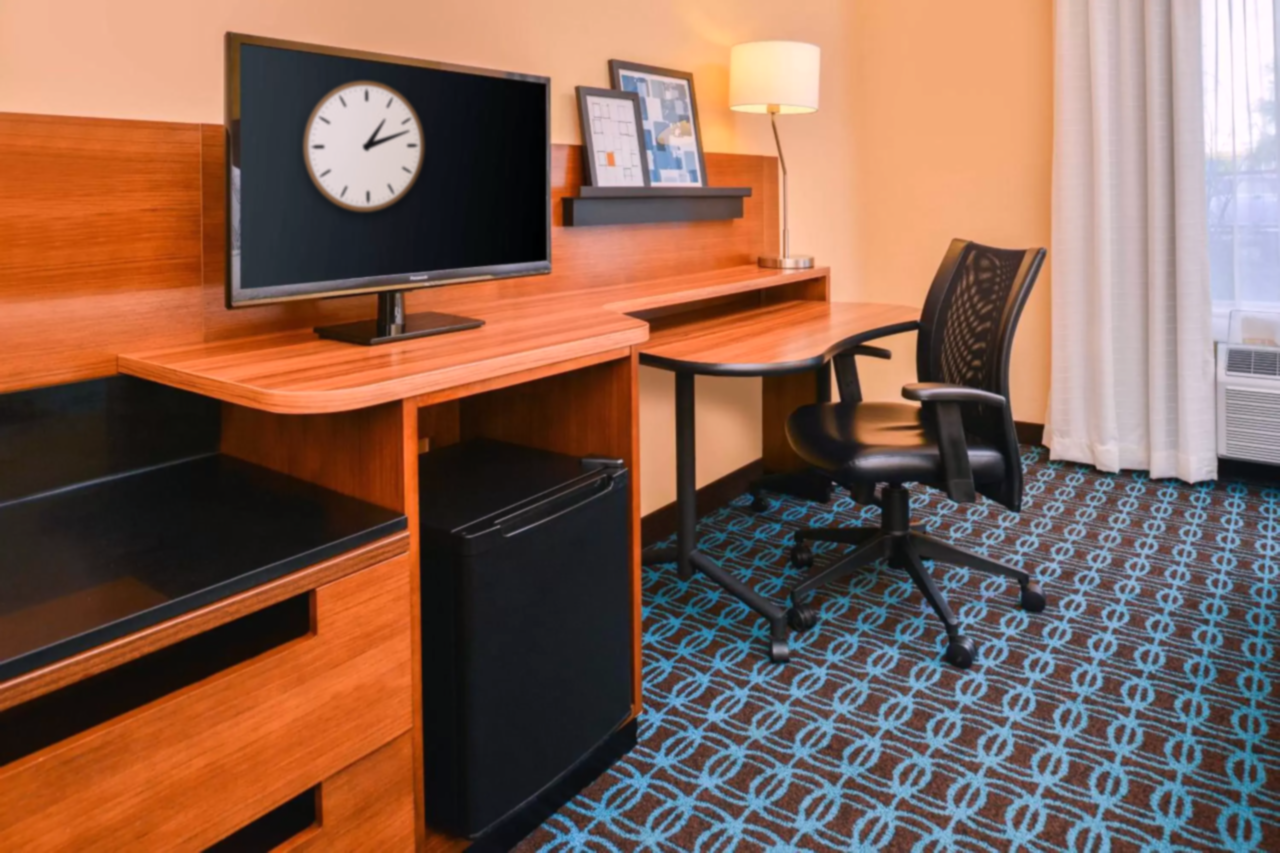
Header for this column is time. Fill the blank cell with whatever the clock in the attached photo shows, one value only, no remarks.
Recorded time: 1:12
